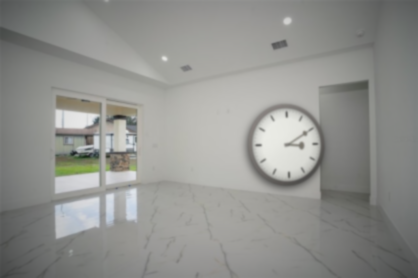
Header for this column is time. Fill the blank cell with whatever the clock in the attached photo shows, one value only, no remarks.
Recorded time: 3:10
